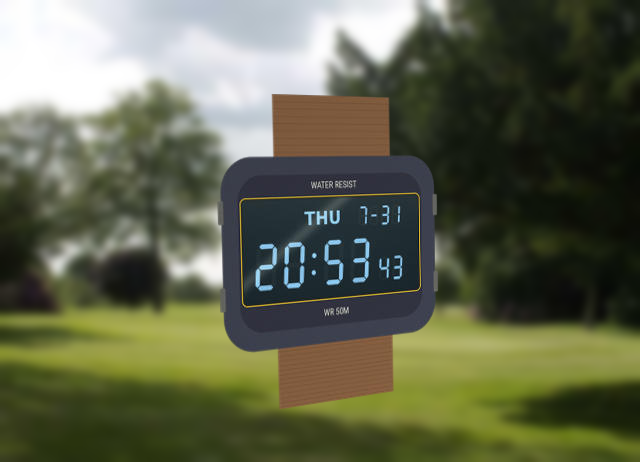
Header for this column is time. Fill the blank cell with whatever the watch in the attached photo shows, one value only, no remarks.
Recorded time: 20:53:43
